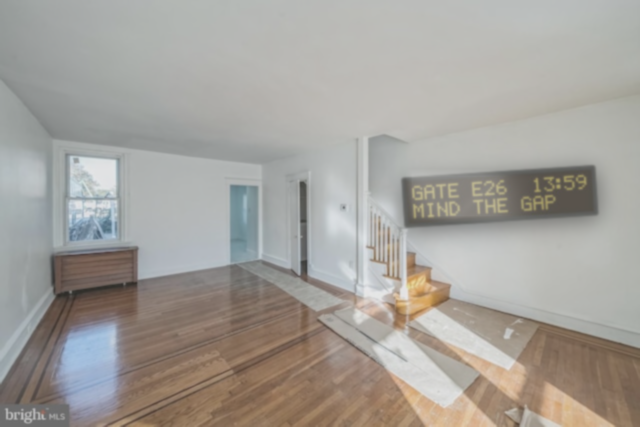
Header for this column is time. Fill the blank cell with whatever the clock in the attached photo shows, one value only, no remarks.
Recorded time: 13:59
